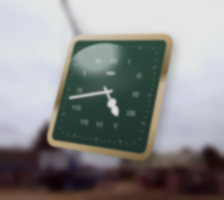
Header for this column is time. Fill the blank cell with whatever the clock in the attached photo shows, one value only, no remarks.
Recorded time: 4:43
